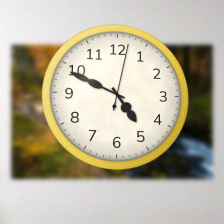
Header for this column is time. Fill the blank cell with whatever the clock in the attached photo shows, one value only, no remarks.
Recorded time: 4:49:02
